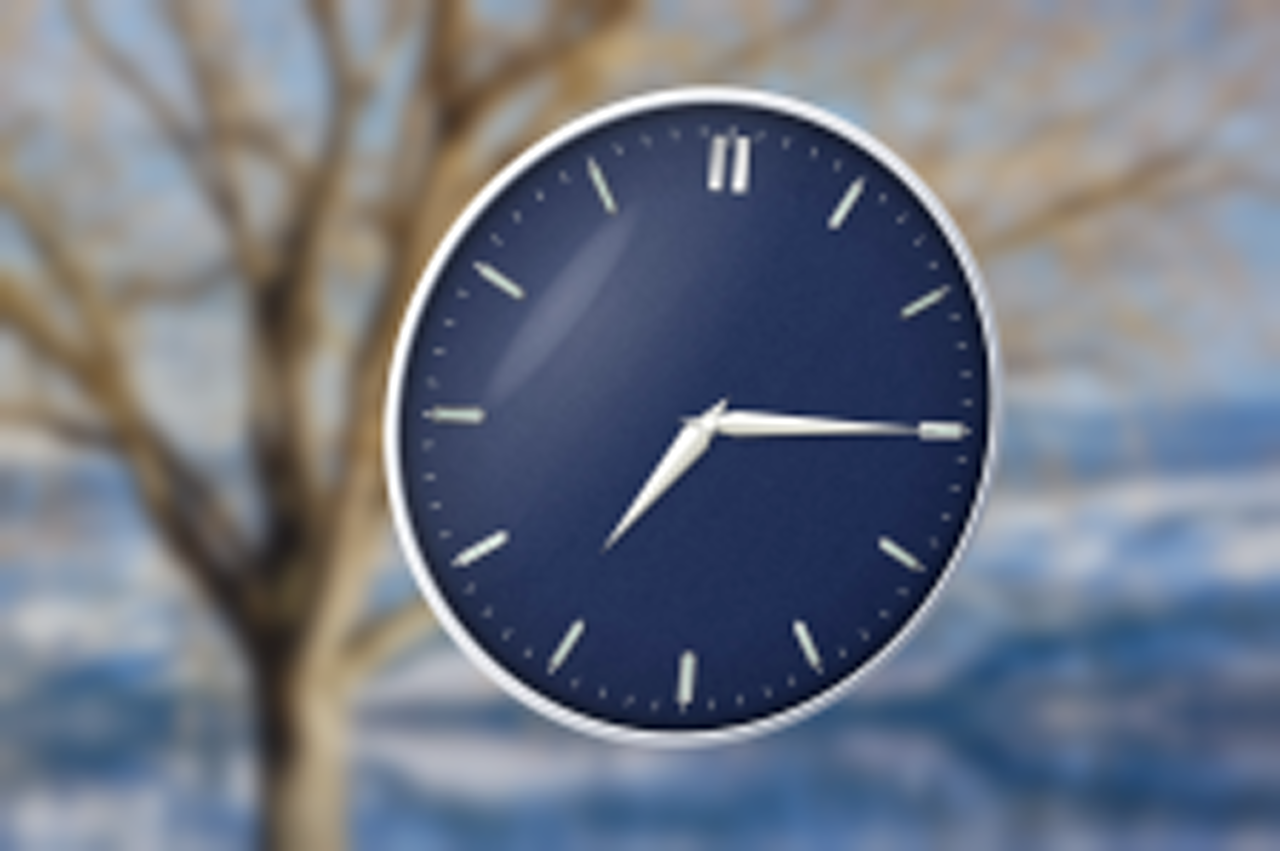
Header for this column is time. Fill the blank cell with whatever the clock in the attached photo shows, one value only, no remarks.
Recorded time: 7:15
